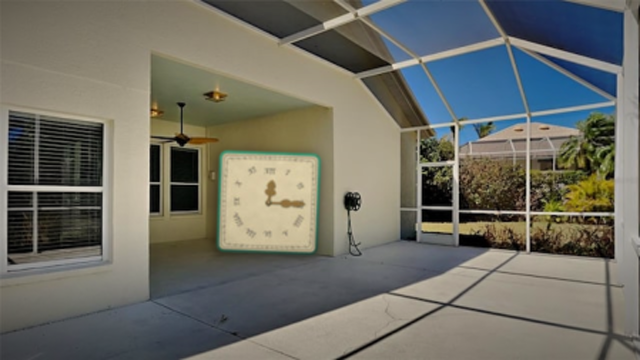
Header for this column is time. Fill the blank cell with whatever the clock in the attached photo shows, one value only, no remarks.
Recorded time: 12:15
